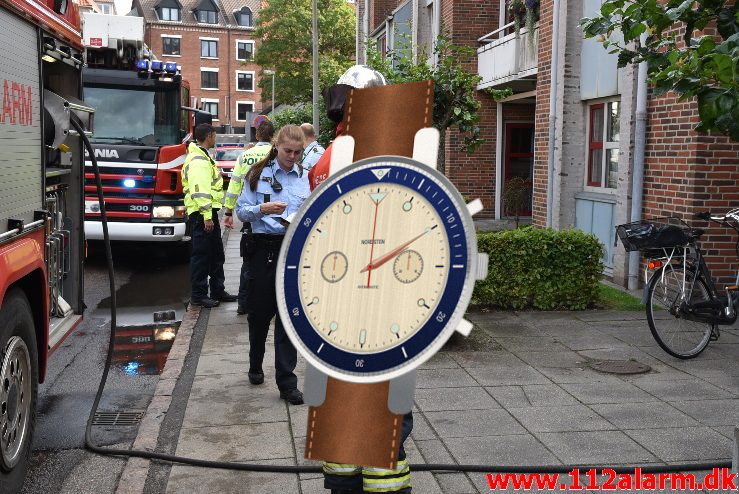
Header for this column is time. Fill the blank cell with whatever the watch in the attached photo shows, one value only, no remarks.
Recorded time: 2:10
